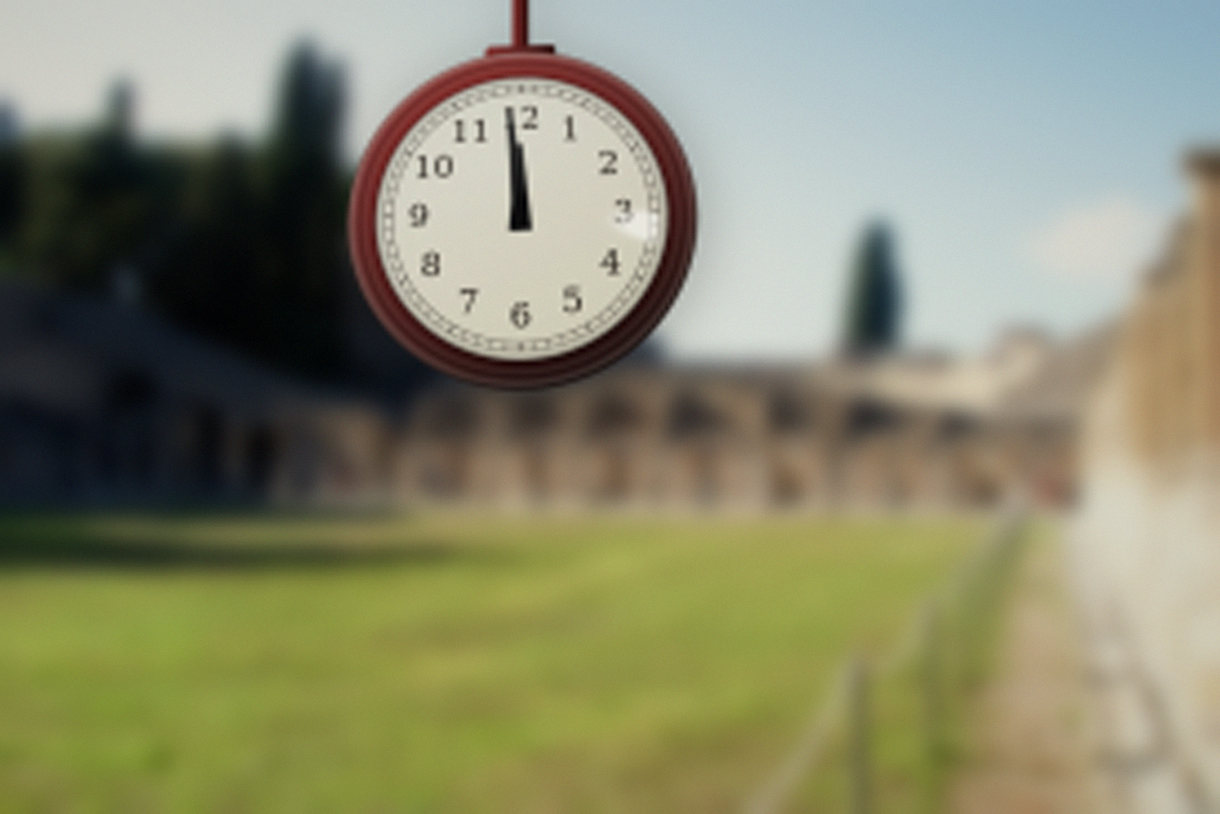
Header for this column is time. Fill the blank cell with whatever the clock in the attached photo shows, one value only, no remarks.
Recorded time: 11:59
